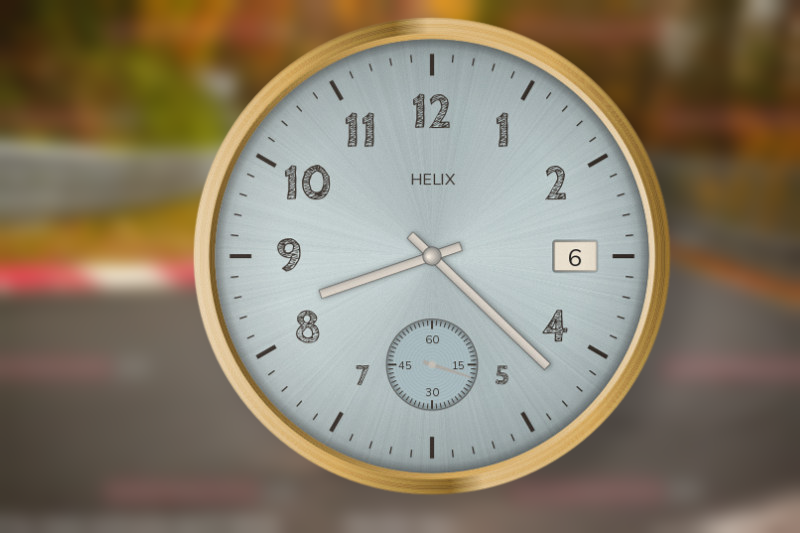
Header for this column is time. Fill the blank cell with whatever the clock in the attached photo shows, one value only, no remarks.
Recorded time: 8:22:18
